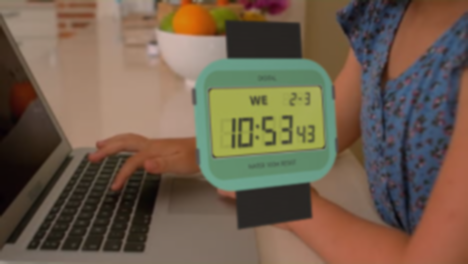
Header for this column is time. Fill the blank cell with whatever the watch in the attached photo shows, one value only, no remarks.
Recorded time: 10:53:43
